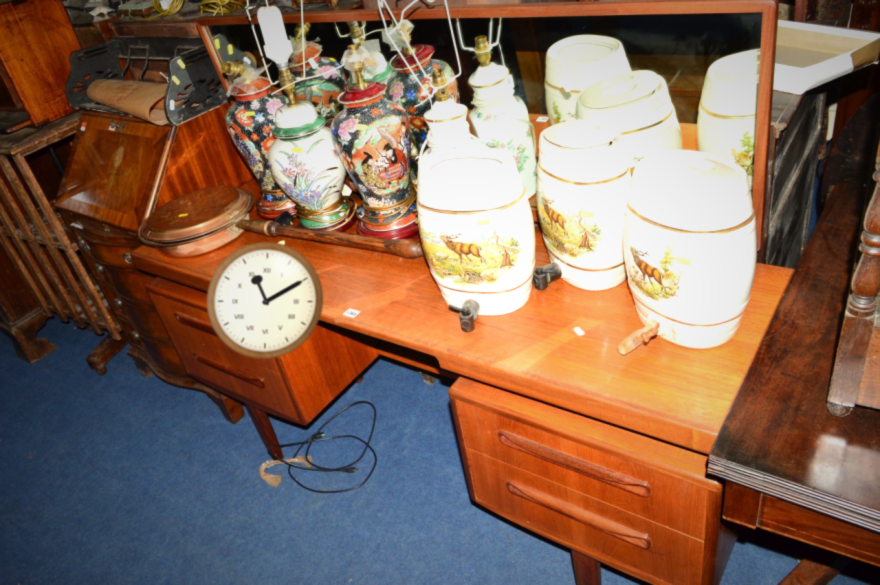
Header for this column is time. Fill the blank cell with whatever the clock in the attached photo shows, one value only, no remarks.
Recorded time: 11:10
